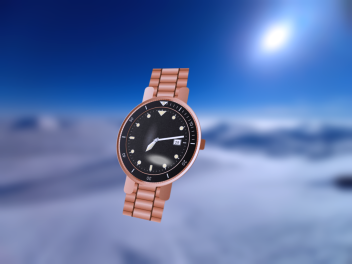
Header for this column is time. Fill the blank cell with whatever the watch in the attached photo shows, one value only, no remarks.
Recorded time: 7:13
